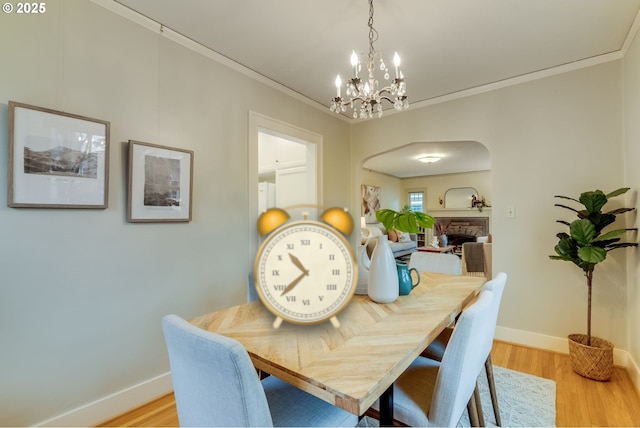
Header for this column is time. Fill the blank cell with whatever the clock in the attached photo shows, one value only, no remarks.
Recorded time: 10:38
